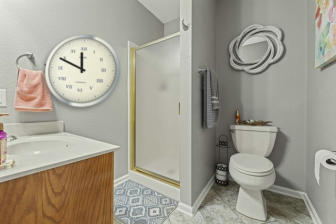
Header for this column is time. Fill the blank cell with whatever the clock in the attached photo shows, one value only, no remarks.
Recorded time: 11:49
